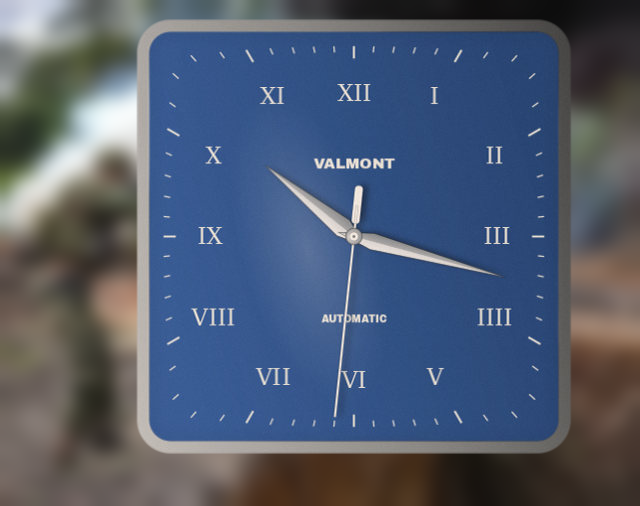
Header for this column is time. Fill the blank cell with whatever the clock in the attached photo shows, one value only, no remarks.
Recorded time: 10:17:31
